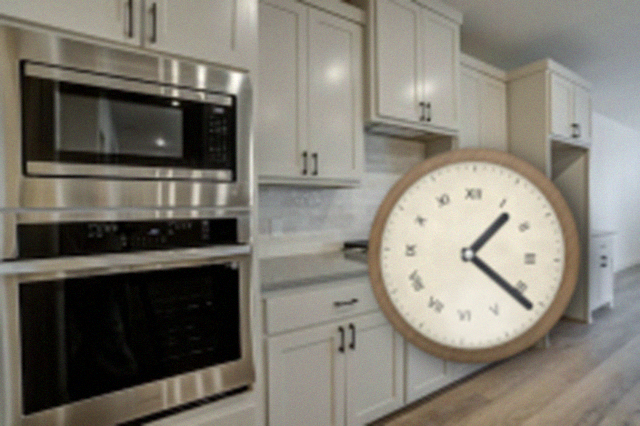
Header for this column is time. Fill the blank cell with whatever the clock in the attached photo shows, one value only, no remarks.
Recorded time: 1:21
